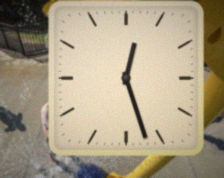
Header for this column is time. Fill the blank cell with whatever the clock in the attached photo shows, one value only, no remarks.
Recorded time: 12:27
